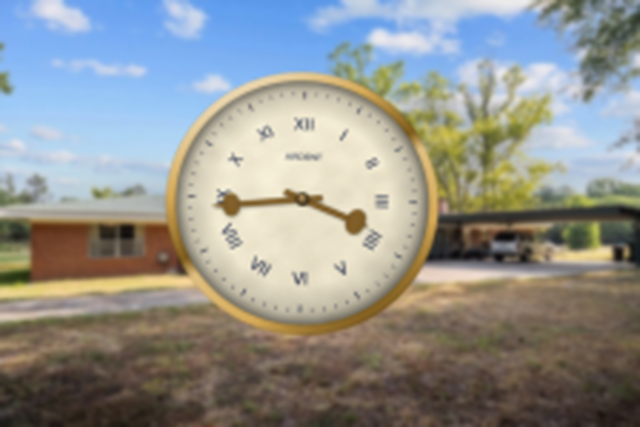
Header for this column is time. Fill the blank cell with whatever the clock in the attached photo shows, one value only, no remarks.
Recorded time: 3:44
